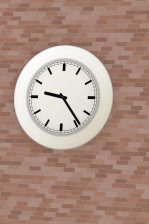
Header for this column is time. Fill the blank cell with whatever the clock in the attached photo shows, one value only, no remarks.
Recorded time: 9:24
